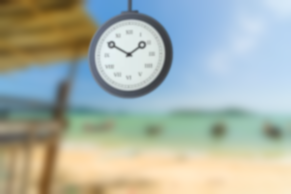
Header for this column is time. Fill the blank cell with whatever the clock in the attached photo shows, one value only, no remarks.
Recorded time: 1:50
